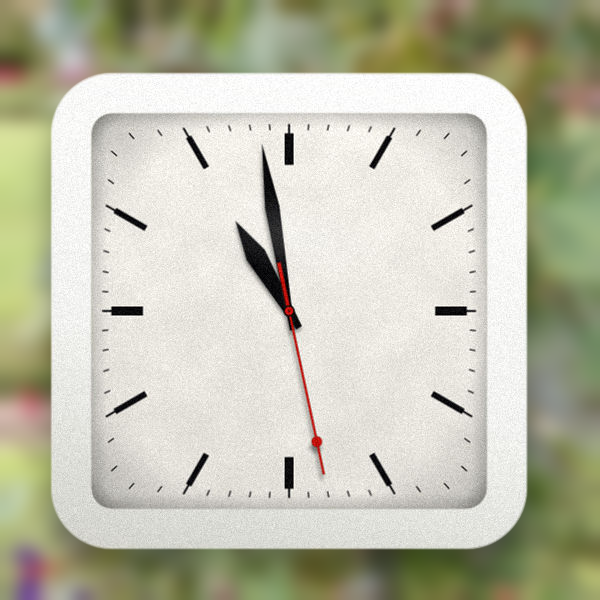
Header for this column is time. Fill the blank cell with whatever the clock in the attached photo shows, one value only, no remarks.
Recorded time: 10:58:28
